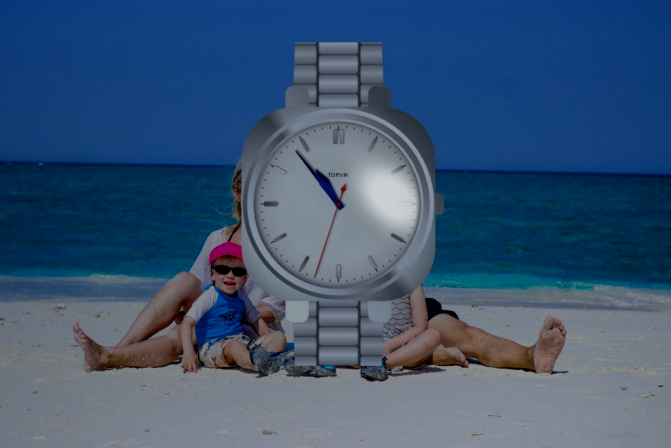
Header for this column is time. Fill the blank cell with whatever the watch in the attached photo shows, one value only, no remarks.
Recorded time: 10:53:33
